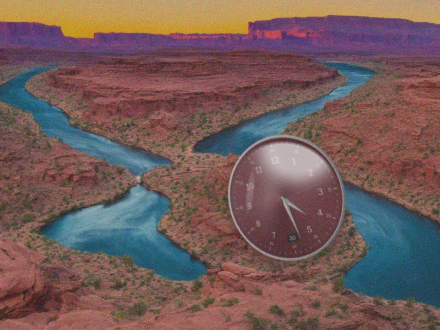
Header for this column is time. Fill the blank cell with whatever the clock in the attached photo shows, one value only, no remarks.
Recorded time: 4:28
